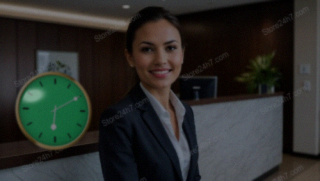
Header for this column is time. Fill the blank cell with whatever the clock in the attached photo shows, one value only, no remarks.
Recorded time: 6:10
